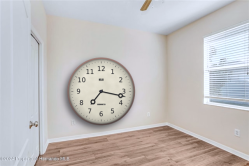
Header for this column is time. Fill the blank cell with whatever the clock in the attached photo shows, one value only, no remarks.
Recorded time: 7:17
